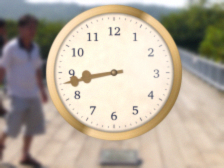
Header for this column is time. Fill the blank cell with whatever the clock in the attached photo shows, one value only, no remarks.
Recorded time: 8:43
